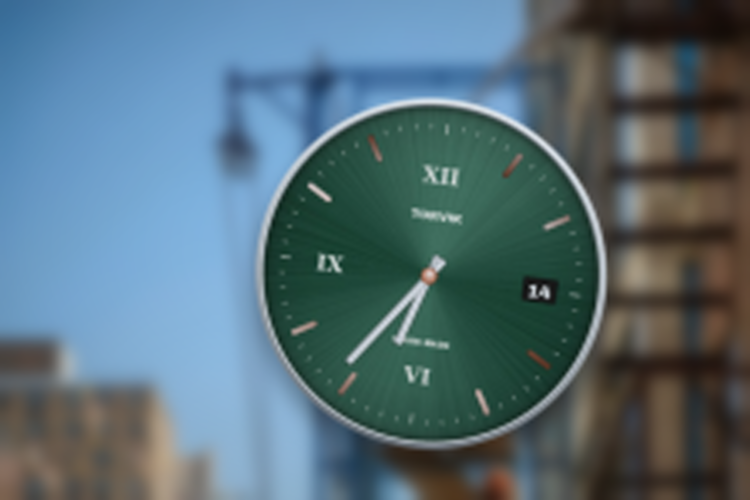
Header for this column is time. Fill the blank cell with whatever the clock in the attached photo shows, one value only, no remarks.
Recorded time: 6:36
